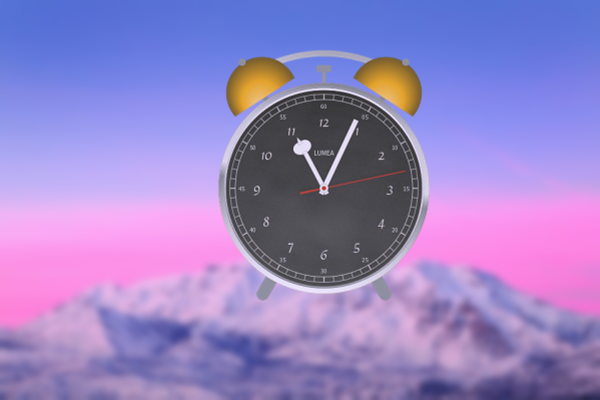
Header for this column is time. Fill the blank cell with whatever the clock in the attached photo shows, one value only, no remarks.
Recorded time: 11:04:13
